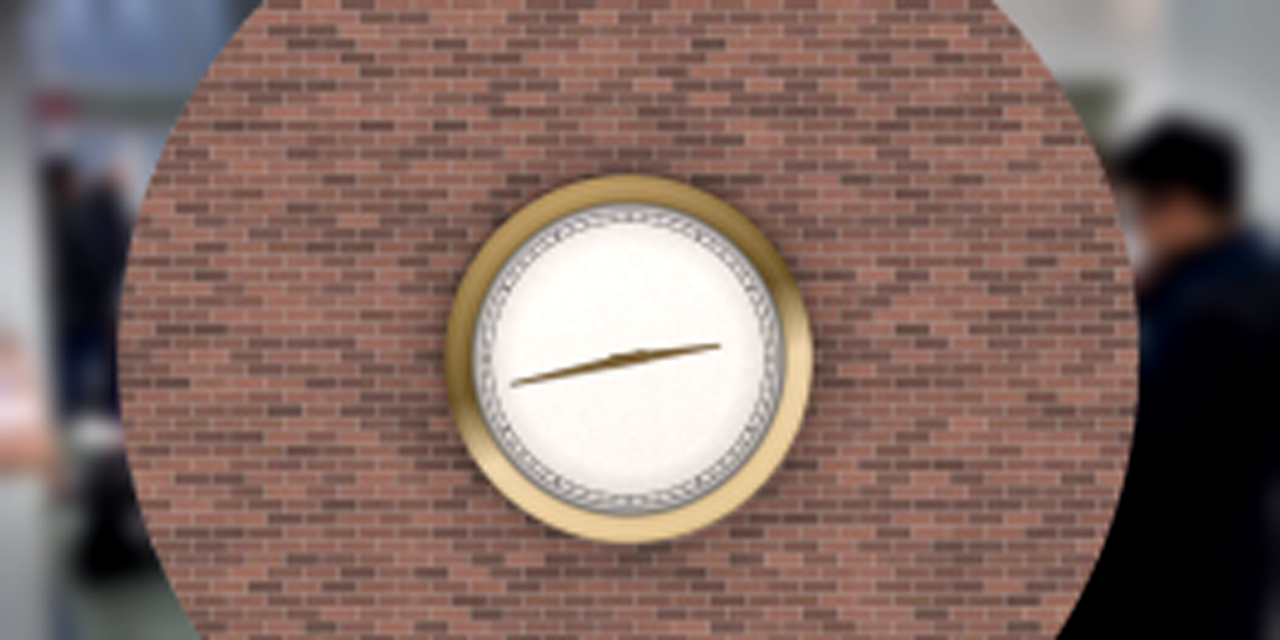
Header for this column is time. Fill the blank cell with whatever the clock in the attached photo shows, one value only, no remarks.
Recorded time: 2:43
